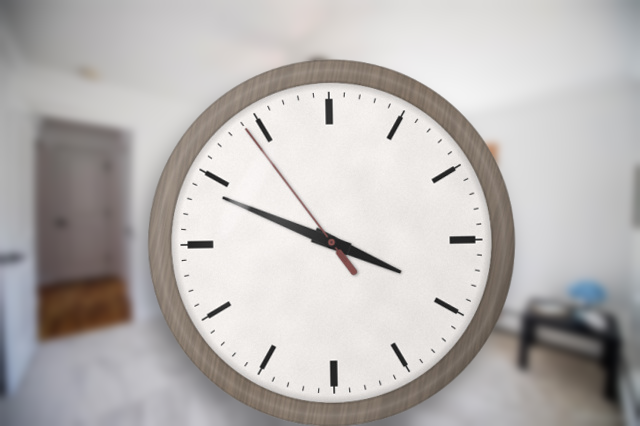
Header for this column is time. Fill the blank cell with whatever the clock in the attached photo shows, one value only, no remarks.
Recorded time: 3:48:54
